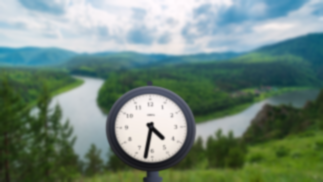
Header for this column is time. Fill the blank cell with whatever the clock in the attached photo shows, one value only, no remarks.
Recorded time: 4:32
